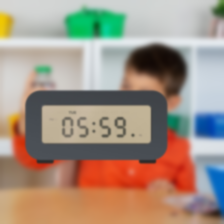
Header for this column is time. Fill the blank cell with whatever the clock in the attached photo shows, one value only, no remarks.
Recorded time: 5:59
